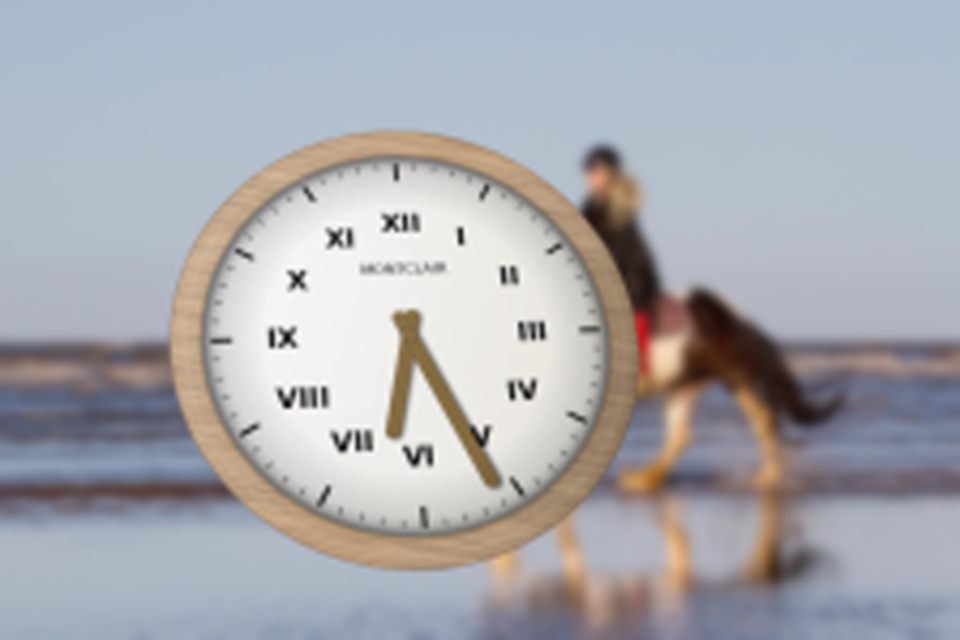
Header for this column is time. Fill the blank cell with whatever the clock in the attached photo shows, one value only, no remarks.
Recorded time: 6:26
